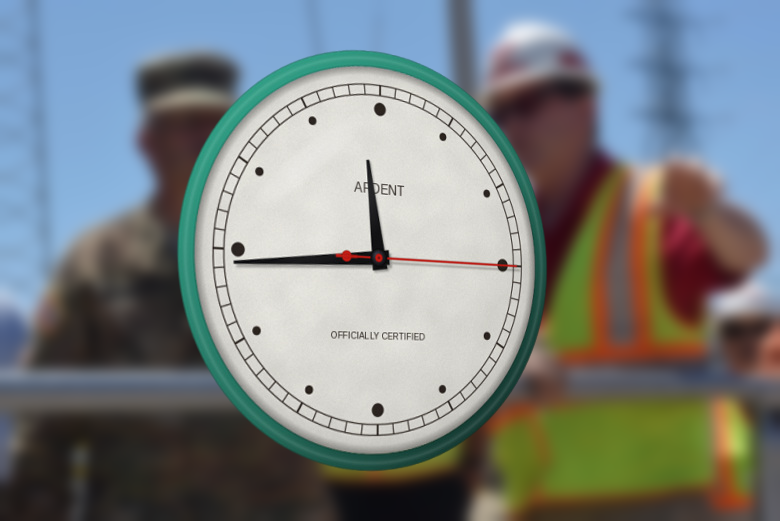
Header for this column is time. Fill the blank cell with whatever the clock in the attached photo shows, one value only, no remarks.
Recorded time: 11:44:15
